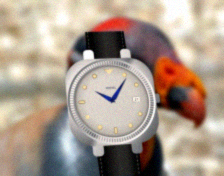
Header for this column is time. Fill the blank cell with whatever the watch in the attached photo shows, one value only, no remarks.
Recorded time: 10:06
